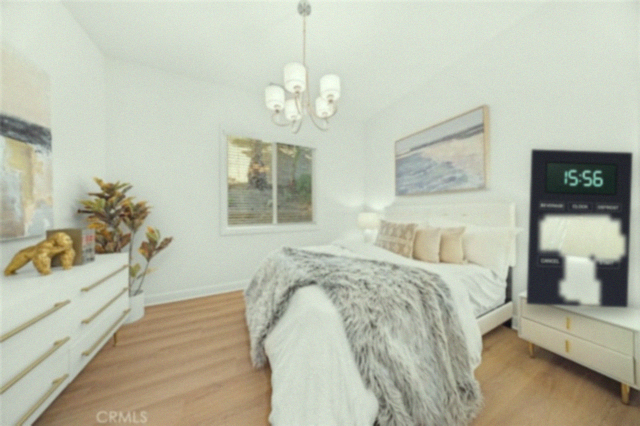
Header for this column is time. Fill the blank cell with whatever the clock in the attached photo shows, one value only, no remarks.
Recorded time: 15:56
